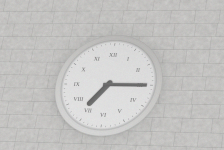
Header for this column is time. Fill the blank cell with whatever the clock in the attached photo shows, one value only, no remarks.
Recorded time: 7:15
